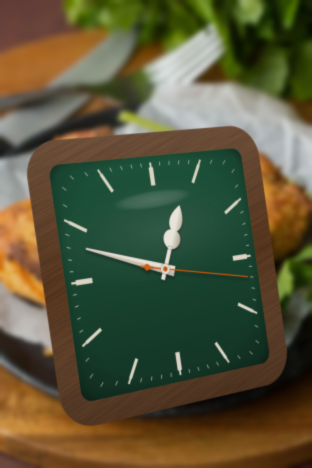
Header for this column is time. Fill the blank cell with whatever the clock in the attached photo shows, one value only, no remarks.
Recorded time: 12:48:17
